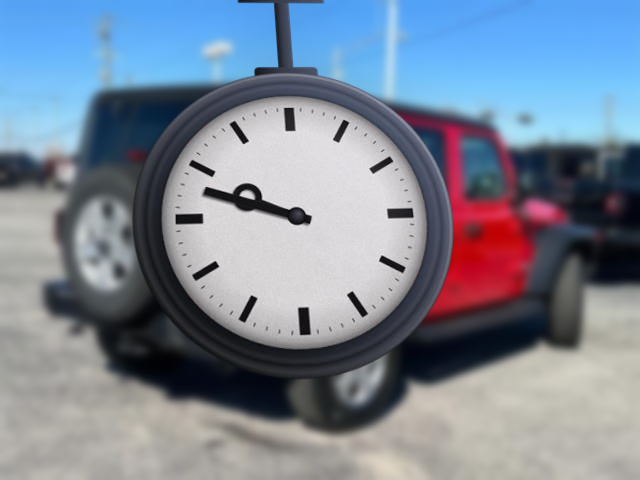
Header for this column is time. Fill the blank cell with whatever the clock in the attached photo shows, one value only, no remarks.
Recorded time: 9:48
